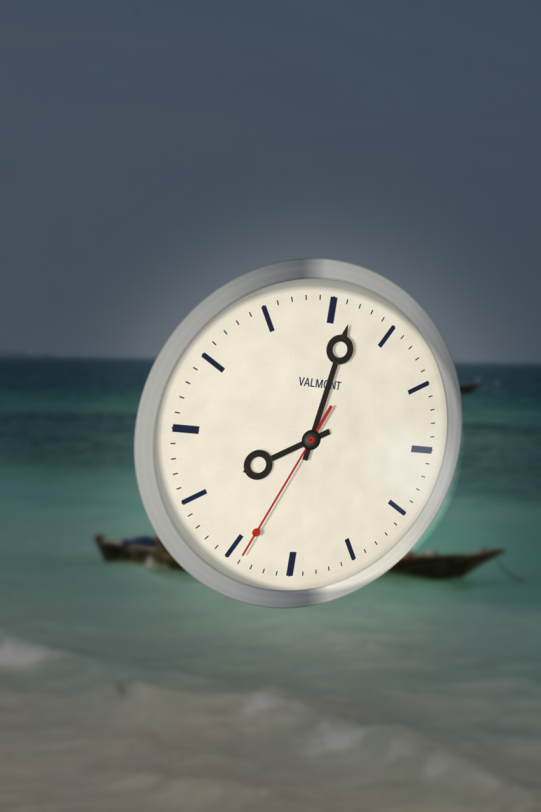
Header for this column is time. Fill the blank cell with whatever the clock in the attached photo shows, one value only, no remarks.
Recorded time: 8:01:34
